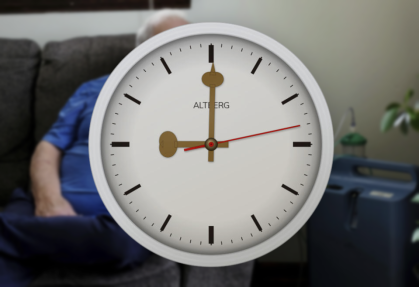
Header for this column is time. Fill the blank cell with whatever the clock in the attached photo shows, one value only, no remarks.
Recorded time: 9:00:13
